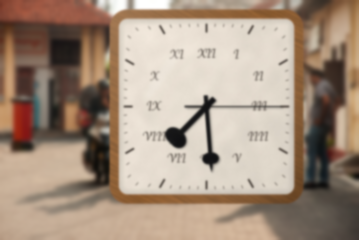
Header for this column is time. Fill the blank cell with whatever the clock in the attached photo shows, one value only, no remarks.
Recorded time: 7:29:15
